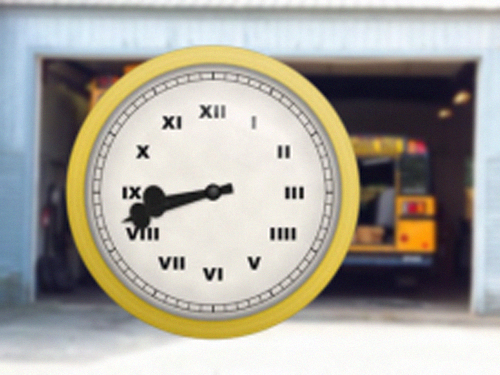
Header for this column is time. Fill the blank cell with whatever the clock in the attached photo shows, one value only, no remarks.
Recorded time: 8:42
